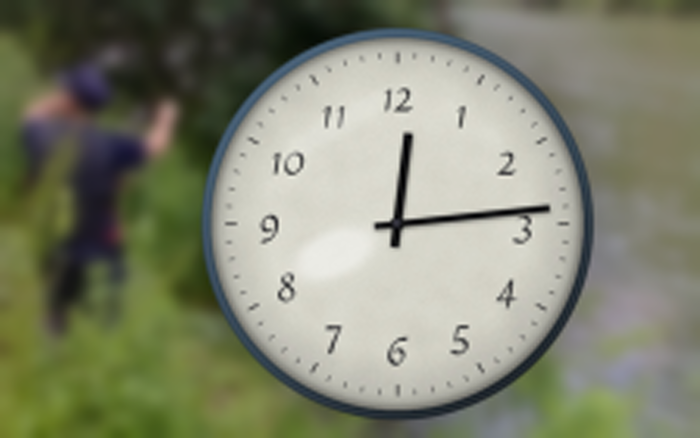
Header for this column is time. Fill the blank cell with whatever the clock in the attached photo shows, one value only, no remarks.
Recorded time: 12:14
